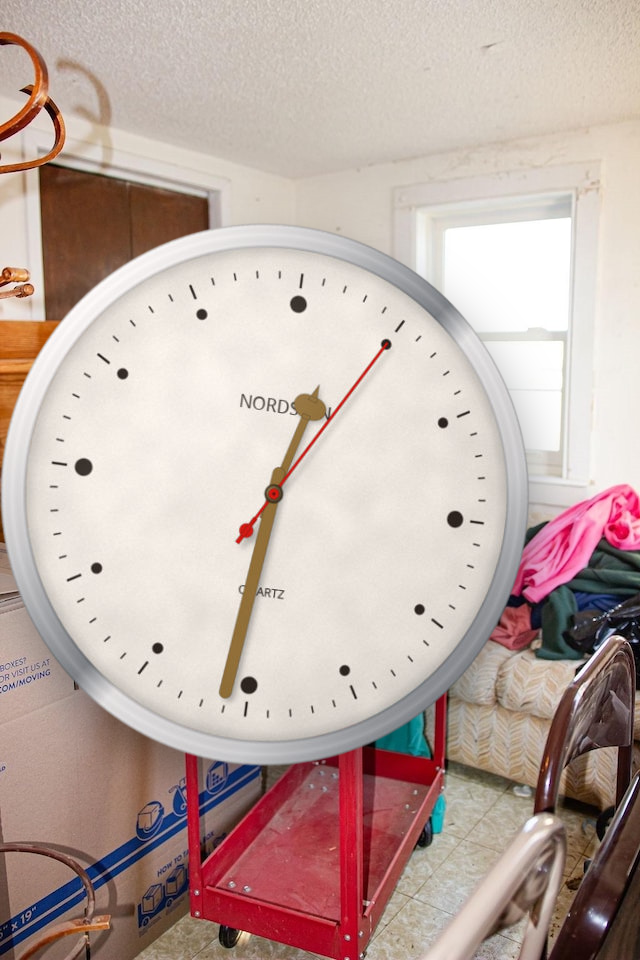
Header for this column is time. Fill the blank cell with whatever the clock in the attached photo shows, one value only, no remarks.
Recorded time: 12:31:05
